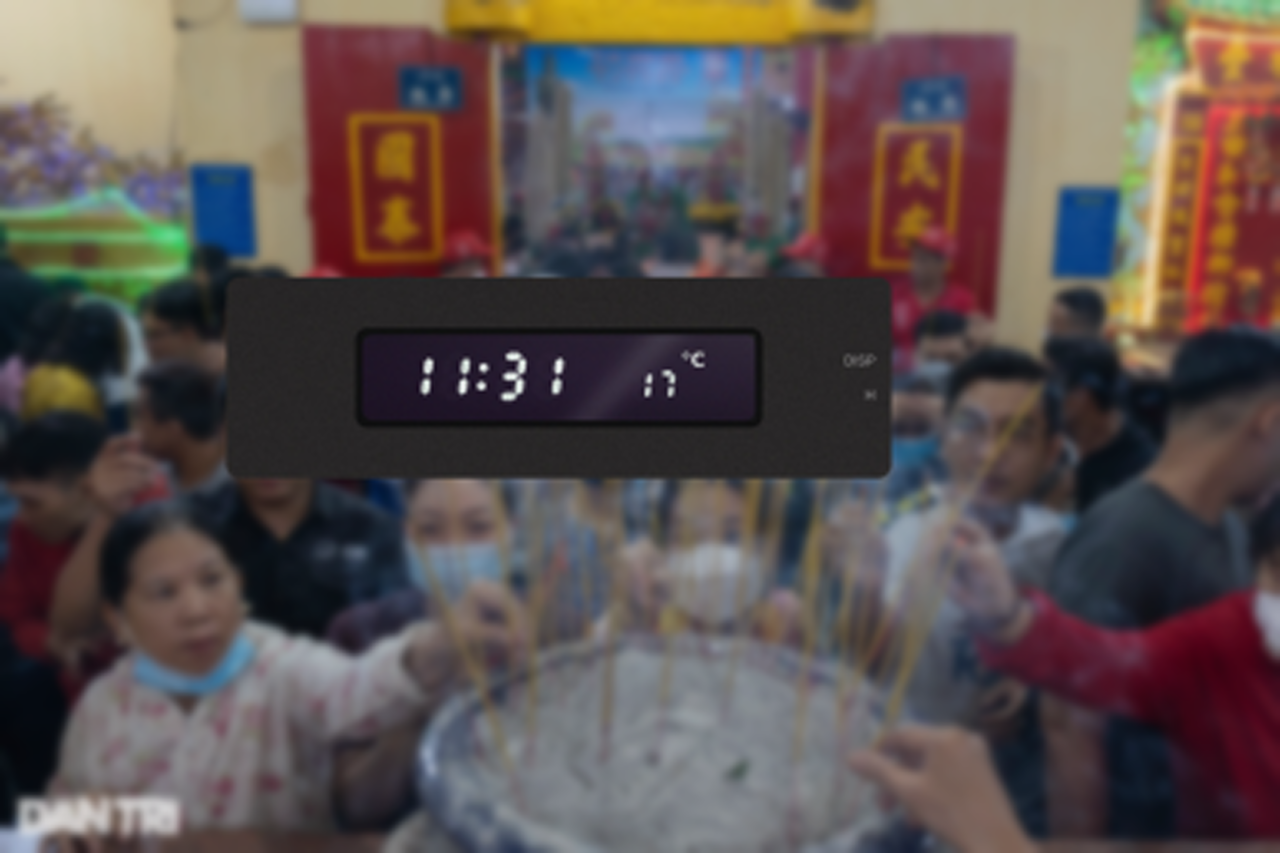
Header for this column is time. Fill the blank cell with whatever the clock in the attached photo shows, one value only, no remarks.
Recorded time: 11:31
